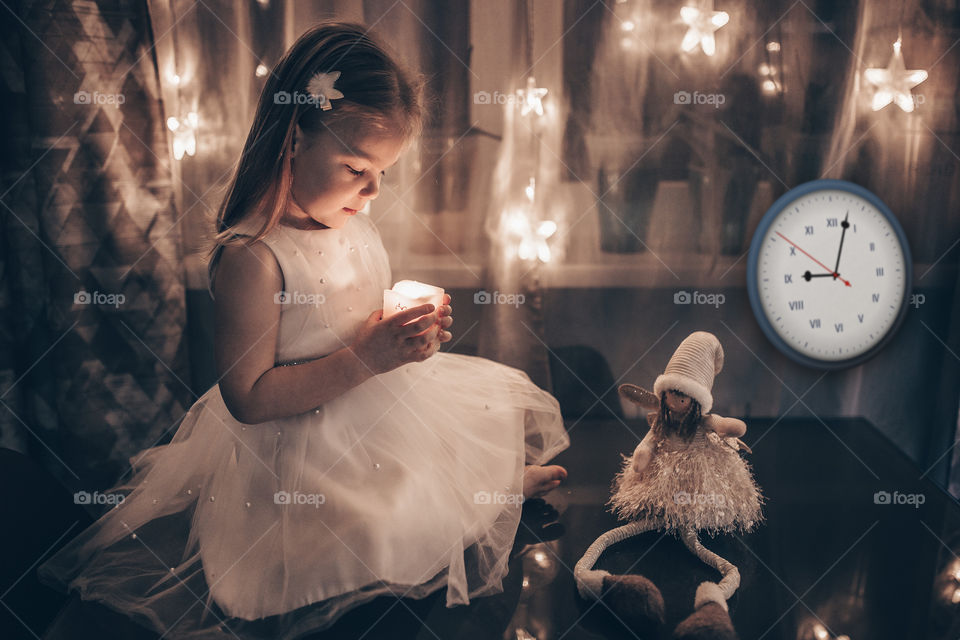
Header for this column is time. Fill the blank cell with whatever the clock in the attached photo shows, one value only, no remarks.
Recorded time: 9:02:51
